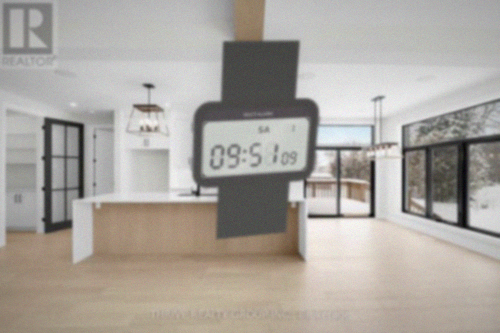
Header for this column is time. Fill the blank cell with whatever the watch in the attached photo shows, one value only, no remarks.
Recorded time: 9:51
